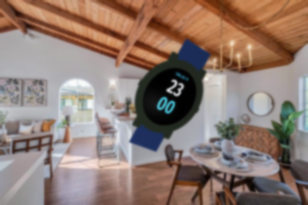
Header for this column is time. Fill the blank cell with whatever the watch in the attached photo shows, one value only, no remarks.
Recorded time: 23:00
